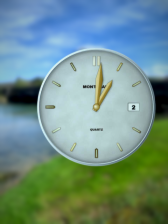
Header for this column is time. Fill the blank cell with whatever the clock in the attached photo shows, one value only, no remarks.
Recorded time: 1:01
